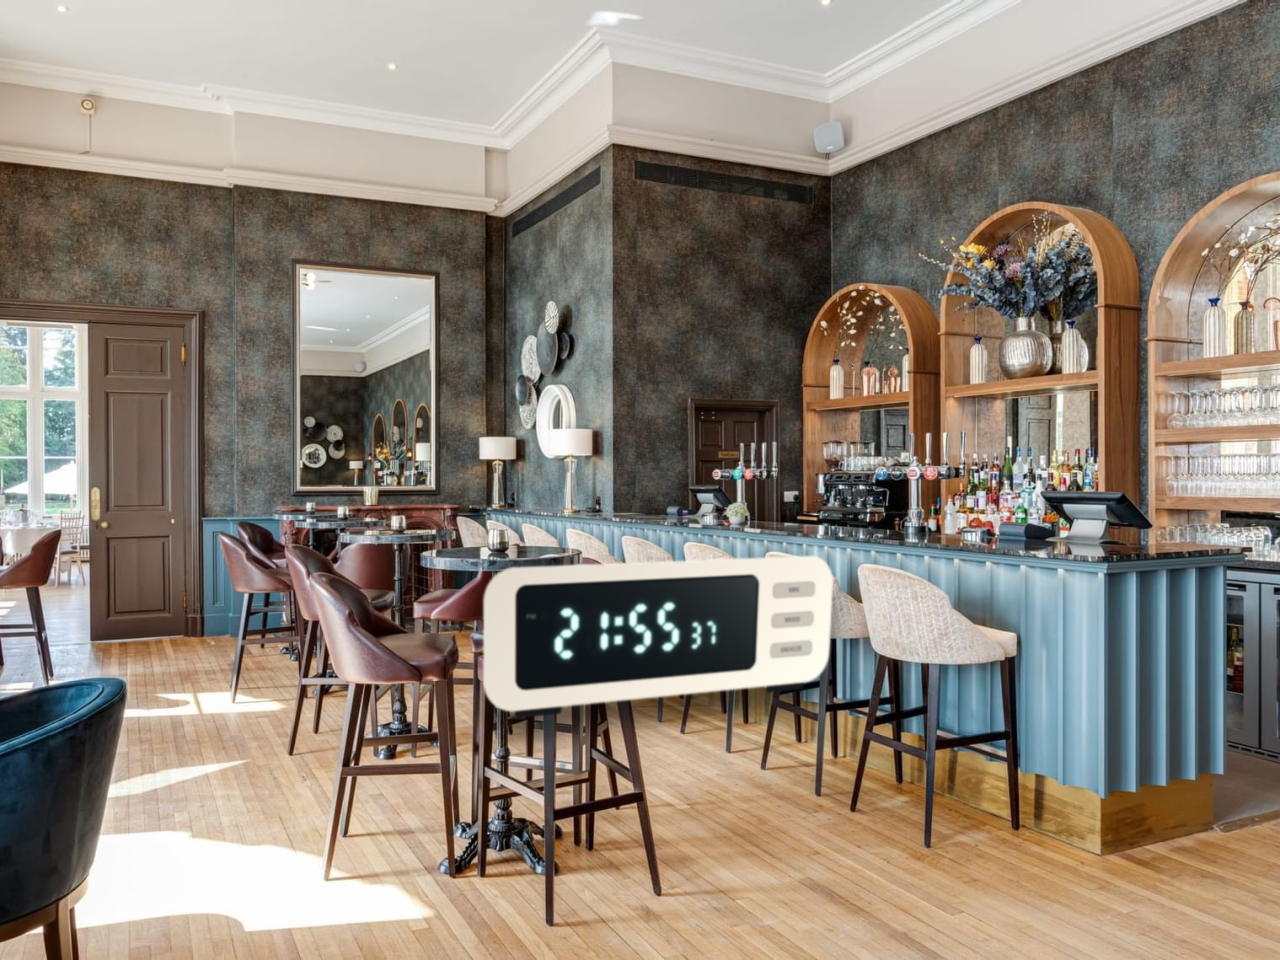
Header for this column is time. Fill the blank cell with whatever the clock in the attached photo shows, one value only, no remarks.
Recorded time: 21:55:37
